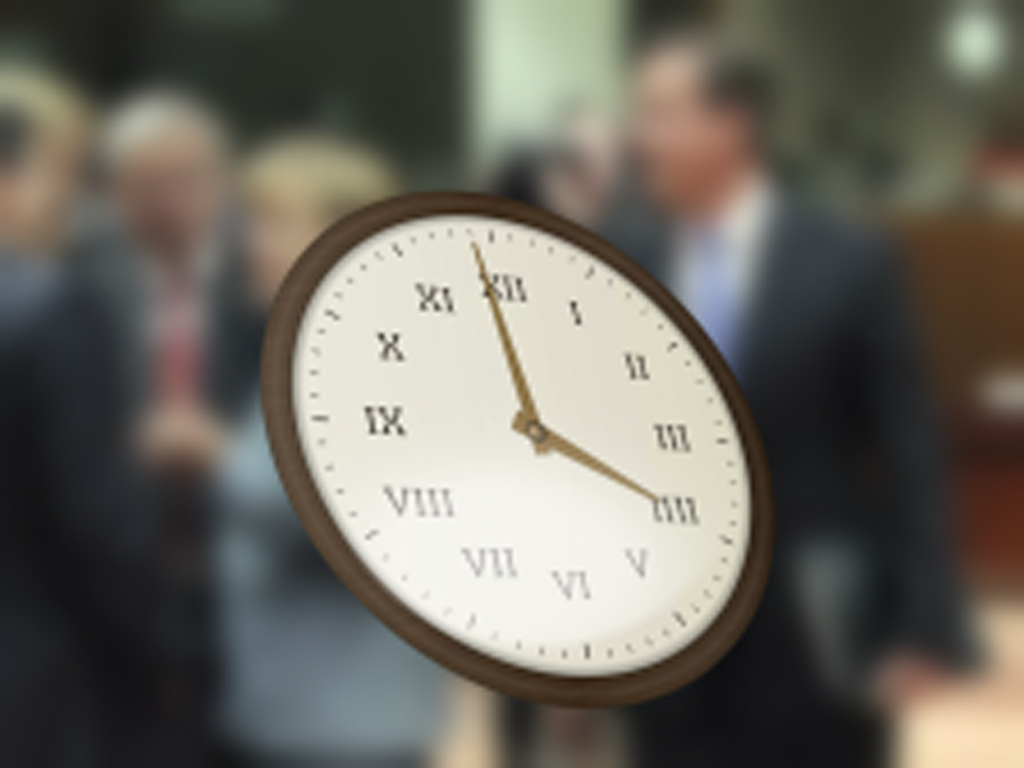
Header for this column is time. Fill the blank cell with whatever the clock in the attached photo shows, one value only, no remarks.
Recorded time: 3:59
